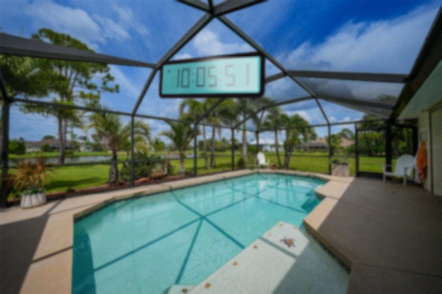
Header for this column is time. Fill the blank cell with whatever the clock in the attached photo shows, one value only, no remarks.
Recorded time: 10:05:51
